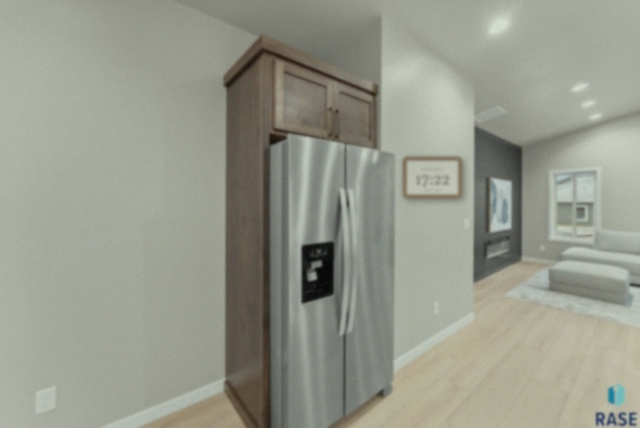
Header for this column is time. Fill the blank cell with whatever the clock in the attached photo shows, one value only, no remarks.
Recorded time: 17:22
